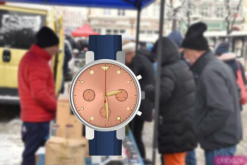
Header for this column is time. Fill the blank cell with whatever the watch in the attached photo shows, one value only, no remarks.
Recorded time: 2:29
